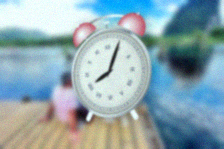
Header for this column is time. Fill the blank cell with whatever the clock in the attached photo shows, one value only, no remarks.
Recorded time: 8:04
